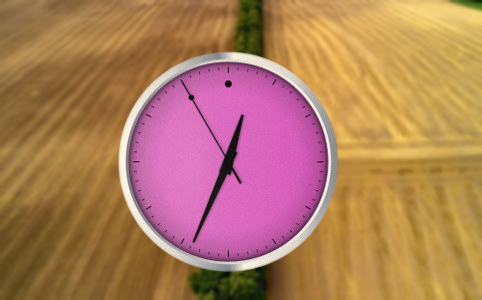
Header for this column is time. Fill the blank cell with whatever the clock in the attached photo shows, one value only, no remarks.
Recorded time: 12:33:55
